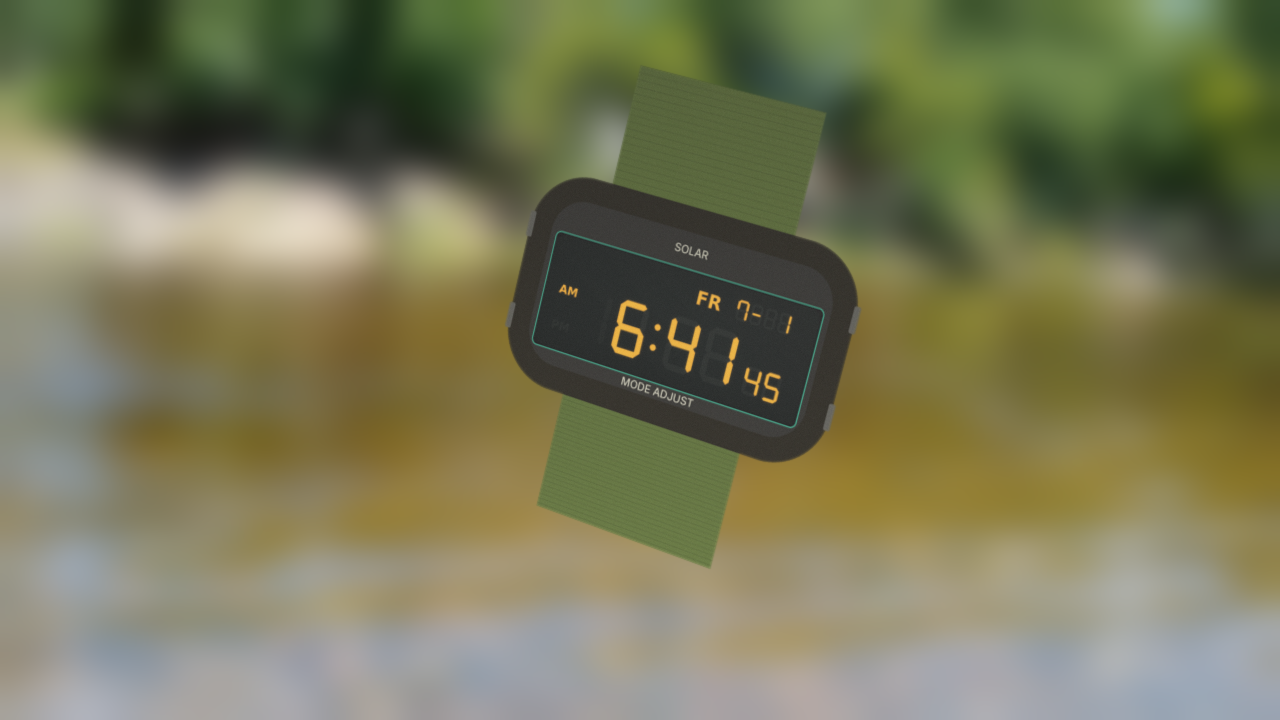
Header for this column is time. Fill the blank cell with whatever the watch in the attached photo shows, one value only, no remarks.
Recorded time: 6:41:45
